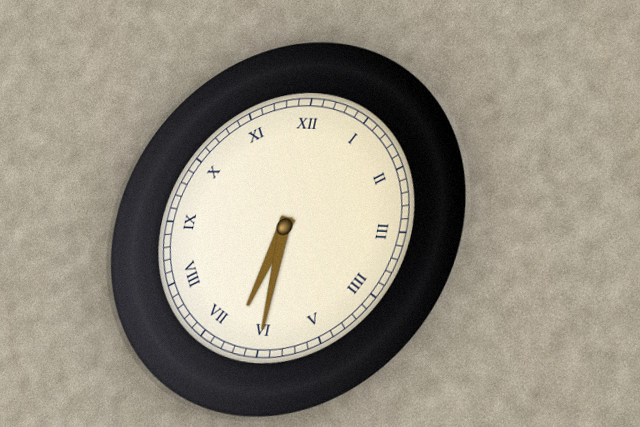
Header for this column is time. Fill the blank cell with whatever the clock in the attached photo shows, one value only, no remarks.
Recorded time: 6:30
